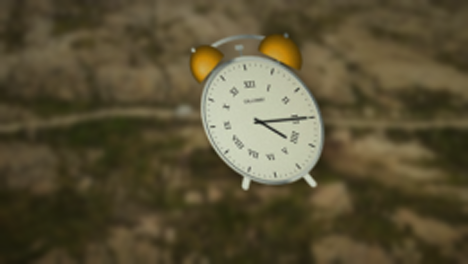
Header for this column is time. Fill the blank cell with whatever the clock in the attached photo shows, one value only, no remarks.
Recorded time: 4:15
